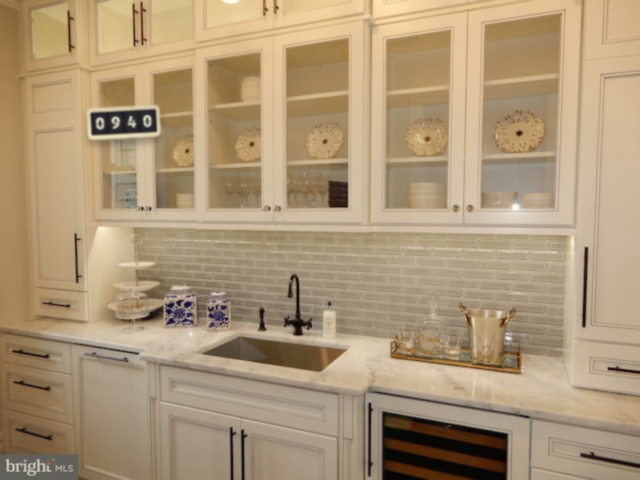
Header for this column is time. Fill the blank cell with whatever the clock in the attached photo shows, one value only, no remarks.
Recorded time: 9:40
